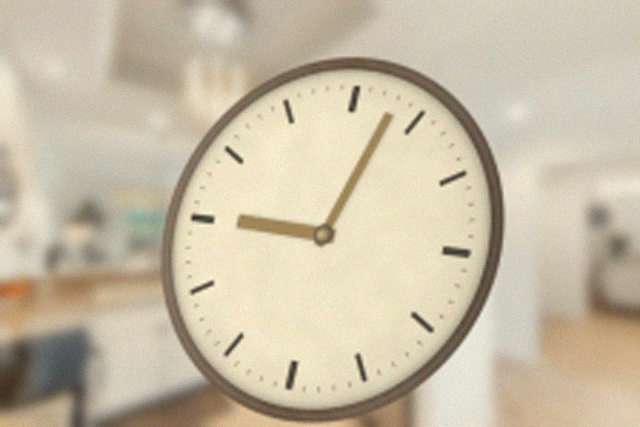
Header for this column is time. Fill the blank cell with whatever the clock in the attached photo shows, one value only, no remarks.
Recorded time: 9:03
